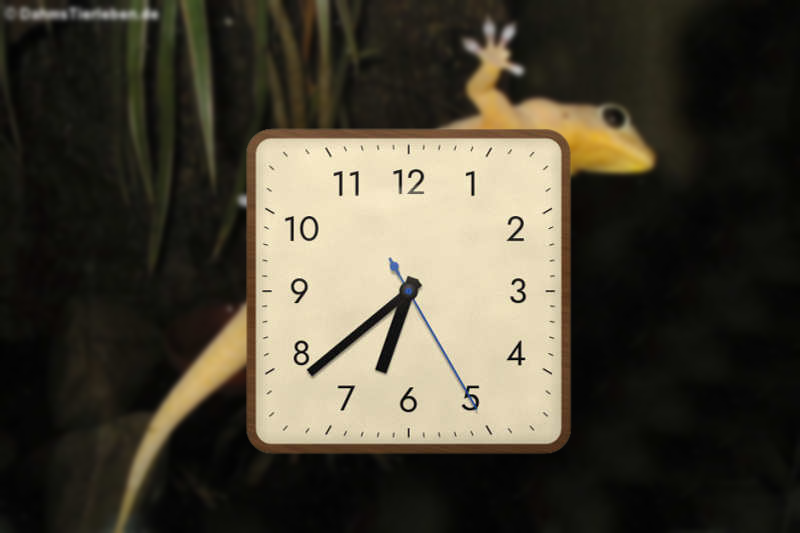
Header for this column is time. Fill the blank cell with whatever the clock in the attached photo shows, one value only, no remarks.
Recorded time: 6:38:25
